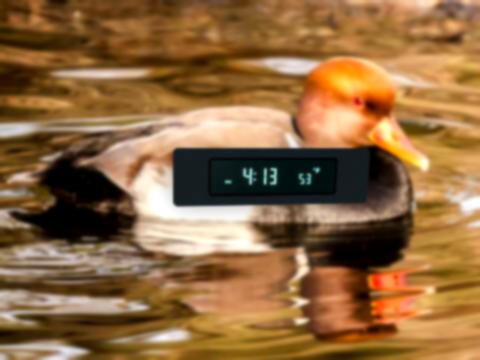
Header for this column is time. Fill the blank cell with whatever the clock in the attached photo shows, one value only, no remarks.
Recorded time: 4:13
